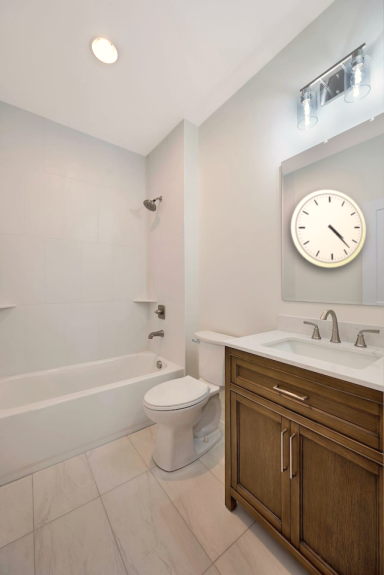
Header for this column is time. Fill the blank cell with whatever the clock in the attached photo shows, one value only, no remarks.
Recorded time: 4:23
